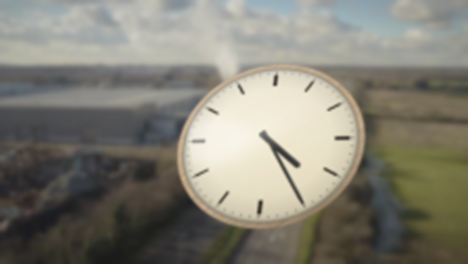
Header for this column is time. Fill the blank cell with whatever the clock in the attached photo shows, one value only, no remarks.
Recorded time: 4:25
